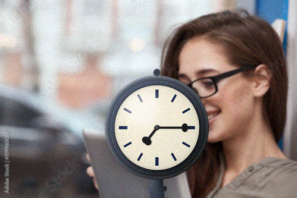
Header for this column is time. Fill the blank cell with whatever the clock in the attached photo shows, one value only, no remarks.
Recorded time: 7:15
